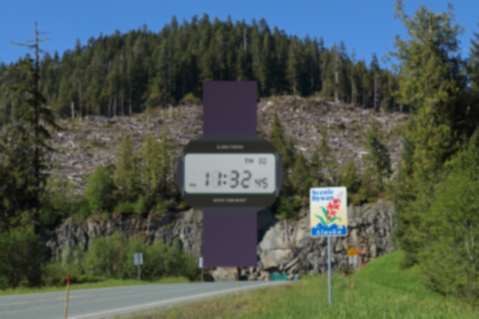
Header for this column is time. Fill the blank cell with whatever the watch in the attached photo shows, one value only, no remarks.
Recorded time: 11:32
